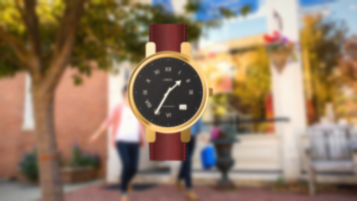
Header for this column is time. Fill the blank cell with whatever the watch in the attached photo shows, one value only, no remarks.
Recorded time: 1:35
